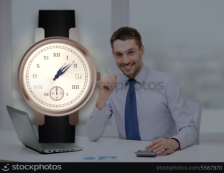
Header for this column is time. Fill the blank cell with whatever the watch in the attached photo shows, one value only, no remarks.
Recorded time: 1:08
